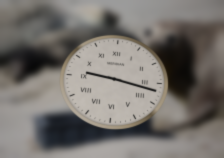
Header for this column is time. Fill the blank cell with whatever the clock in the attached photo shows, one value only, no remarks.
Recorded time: 9:17
